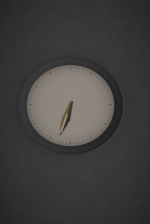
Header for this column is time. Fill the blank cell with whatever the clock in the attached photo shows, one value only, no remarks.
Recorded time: 6:33
